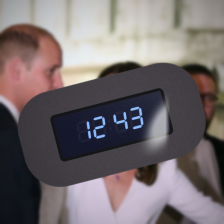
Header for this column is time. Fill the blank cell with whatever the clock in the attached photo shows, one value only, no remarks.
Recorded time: 12:43
